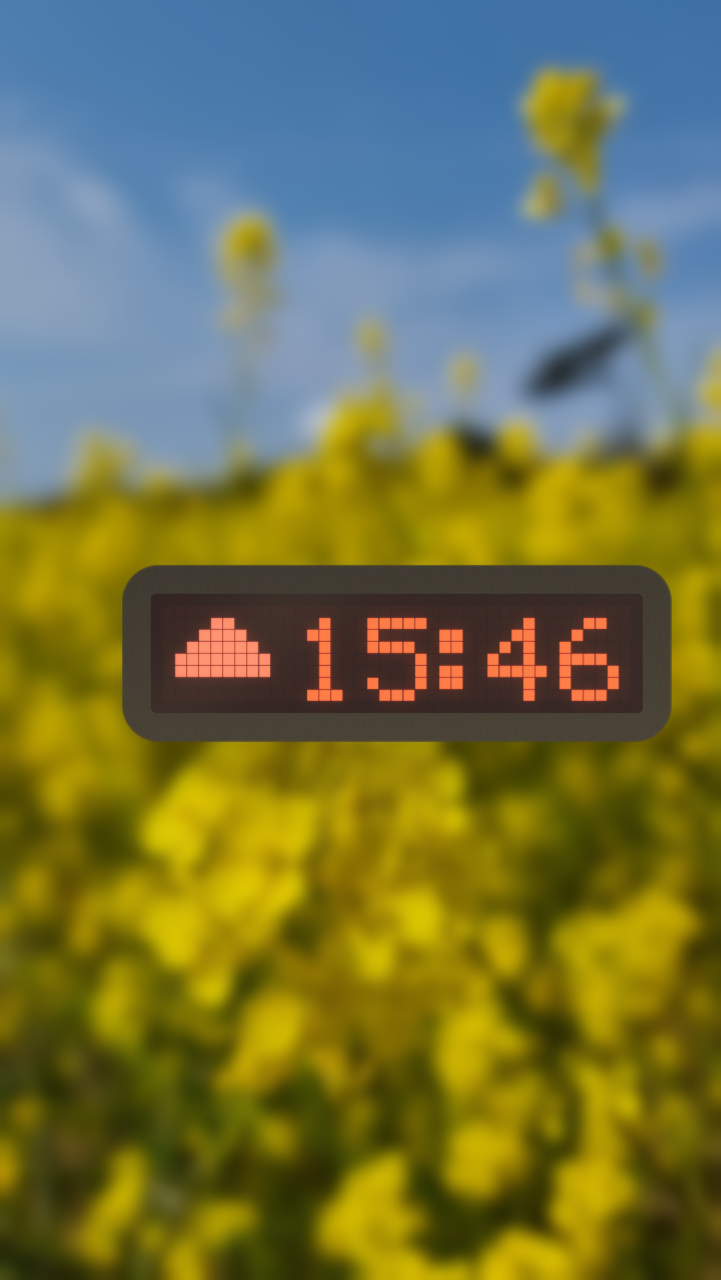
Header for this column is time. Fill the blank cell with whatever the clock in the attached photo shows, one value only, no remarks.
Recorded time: 15:46
